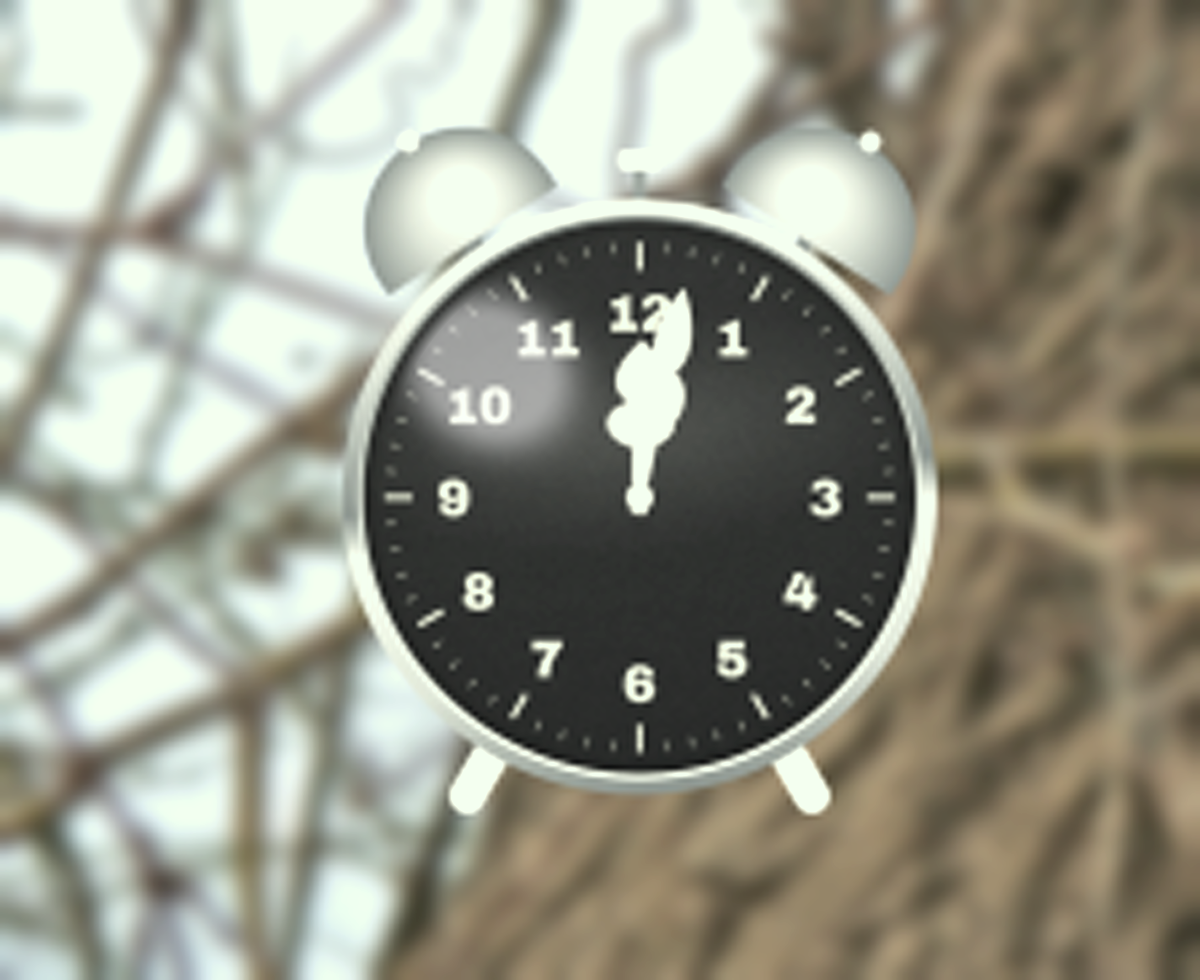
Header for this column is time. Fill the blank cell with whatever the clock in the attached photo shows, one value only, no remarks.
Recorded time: 12:02
